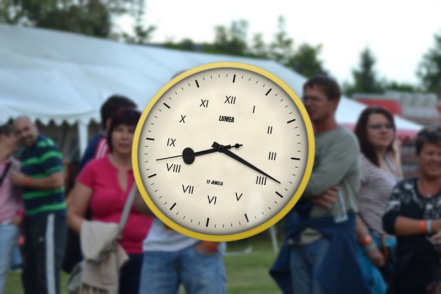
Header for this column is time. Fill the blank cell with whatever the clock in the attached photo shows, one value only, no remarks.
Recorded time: 8:18:42
